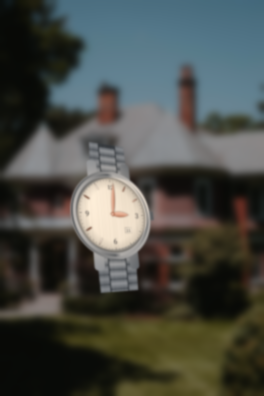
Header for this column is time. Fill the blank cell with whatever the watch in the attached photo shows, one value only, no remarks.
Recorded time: 3:01
